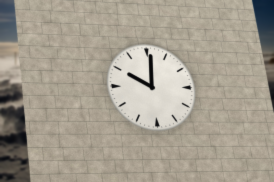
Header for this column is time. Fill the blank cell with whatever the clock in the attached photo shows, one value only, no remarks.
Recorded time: 10:01
